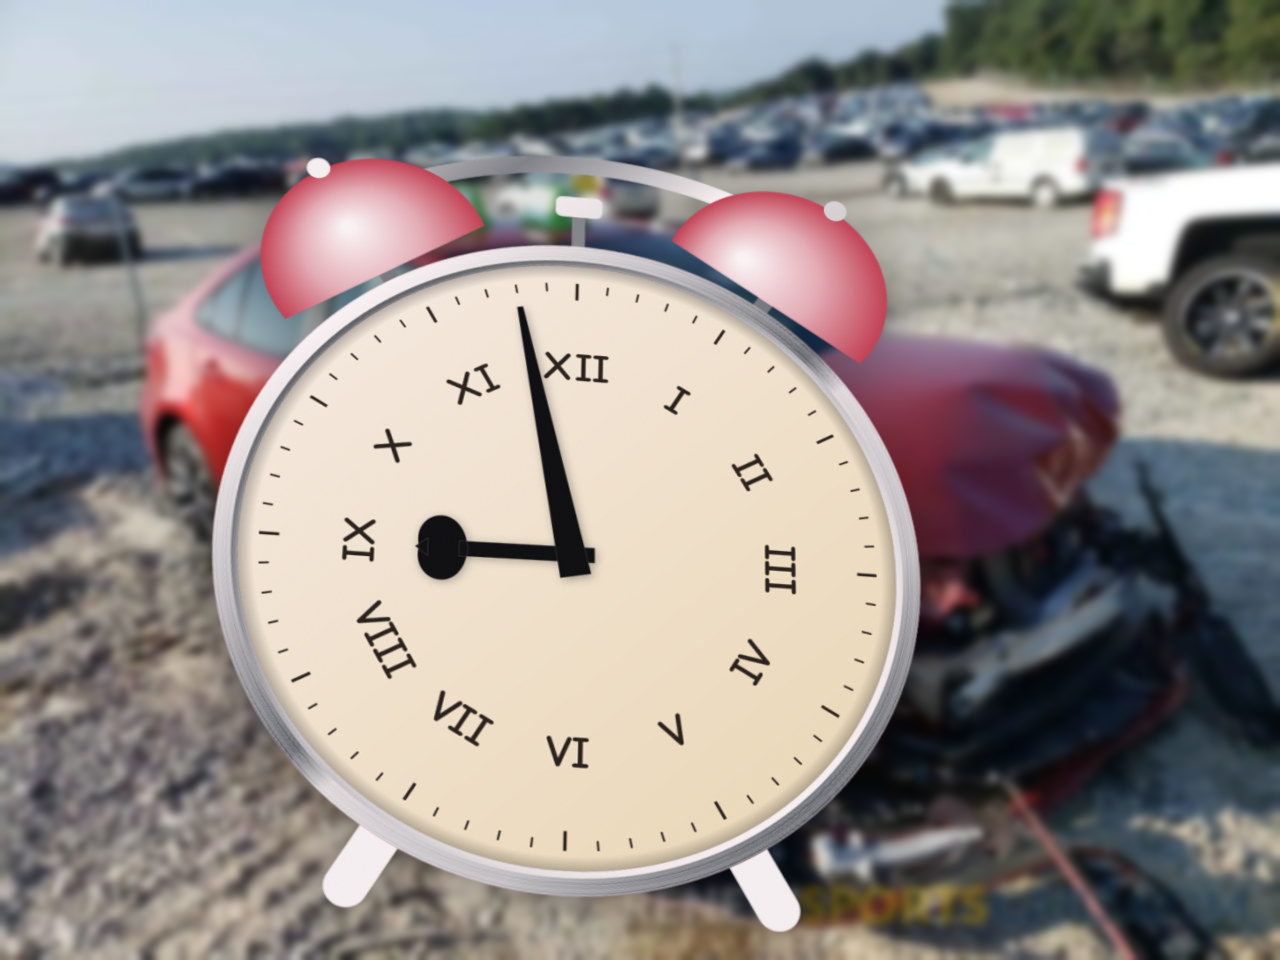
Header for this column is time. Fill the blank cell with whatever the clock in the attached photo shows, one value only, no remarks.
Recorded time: 8:58
